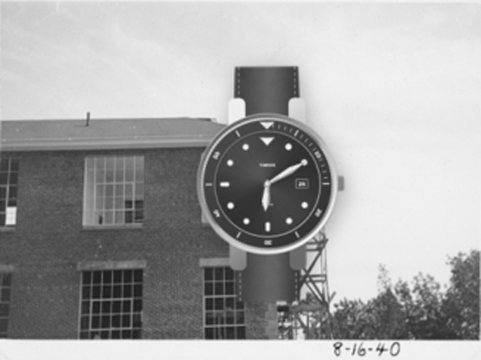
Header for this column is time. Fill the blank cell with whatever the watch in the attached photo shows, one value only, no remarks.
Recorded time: 6:10
